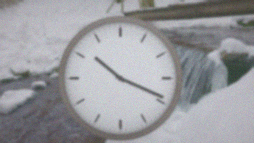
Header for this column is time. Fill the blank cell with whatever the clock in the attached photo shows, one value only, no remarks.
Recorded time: 10:19
